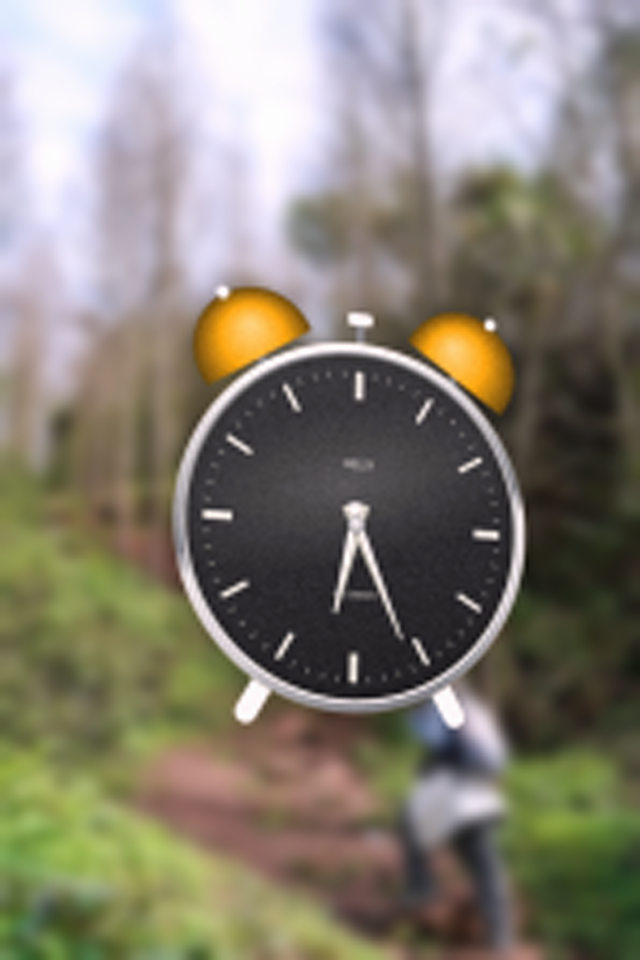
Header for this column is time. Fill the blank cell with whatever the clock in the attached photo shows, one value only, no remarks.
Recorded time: 6:26
